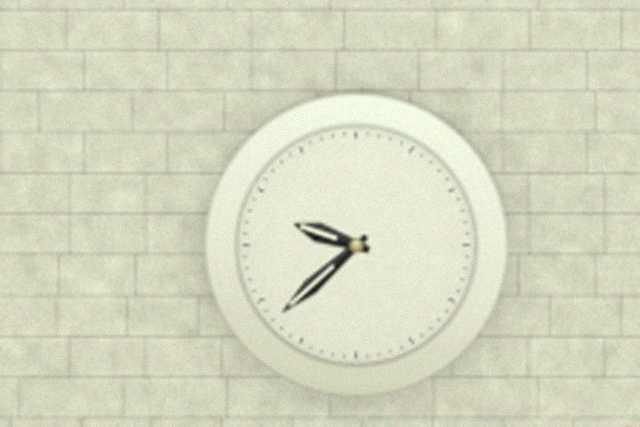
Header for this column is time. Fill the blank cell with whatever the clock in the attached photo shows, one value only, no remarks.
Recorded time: 9:38
